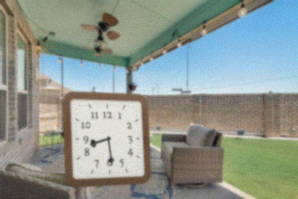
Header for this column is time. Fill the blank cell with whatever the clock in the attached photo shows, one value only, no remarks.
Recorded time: 8:29
